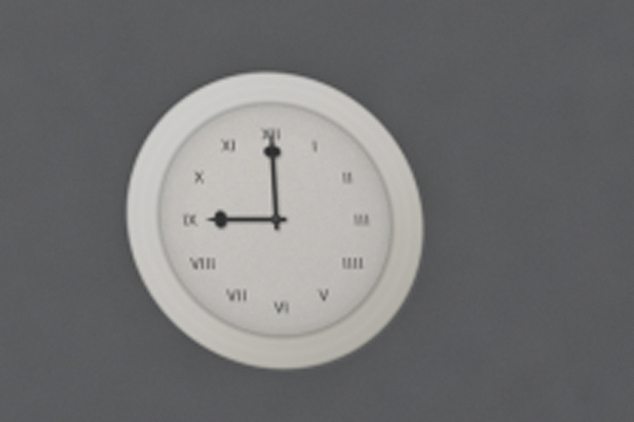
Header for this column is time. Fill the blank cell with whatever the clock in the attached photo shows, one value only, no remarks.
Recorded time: 9:00
